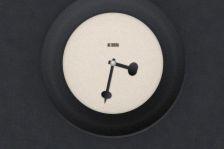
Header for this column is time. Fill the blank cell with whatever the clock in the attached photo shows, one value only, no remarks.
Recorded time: 3:32
